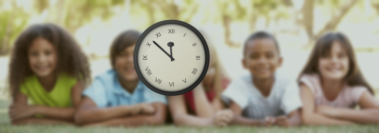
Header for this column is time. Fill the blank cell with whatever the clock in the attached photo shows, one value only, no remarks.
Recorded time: 11:52
